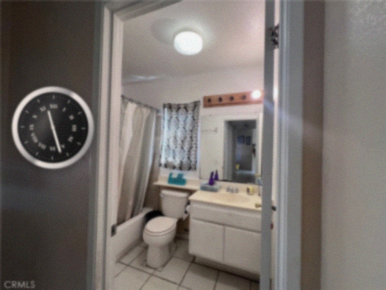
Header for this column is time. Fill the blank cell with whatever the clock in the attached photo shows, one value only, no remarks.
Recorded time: 11:27
